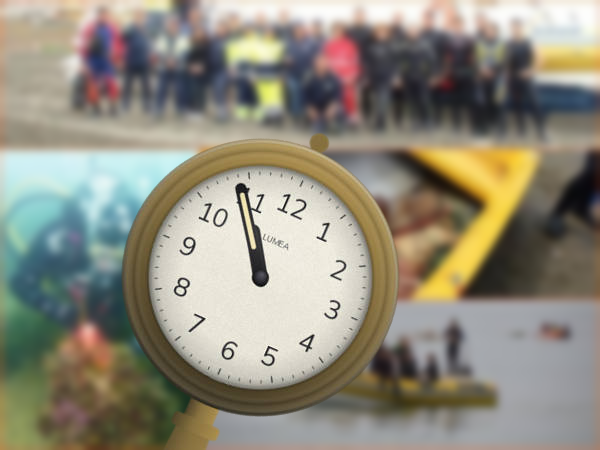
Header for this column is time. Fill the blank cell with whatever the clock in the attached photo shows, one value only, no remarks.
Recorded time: 10:54
